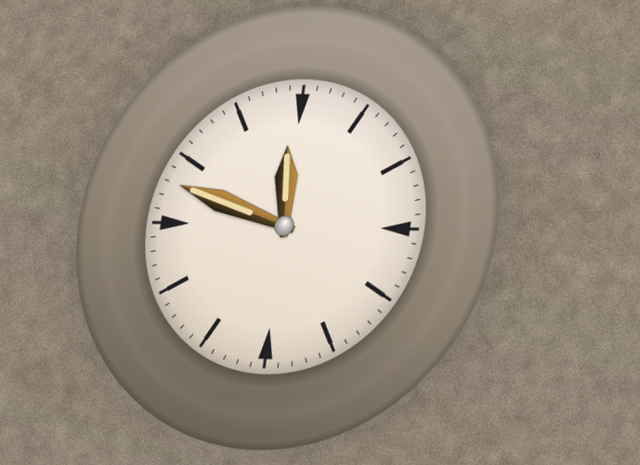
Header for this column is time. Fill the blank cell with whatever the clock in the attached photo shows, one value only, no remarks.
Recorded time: 11:48
